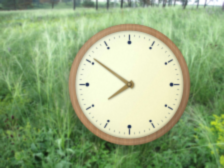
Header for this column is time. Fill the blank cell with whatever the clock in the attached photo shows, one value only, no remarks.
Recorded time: 7:51
